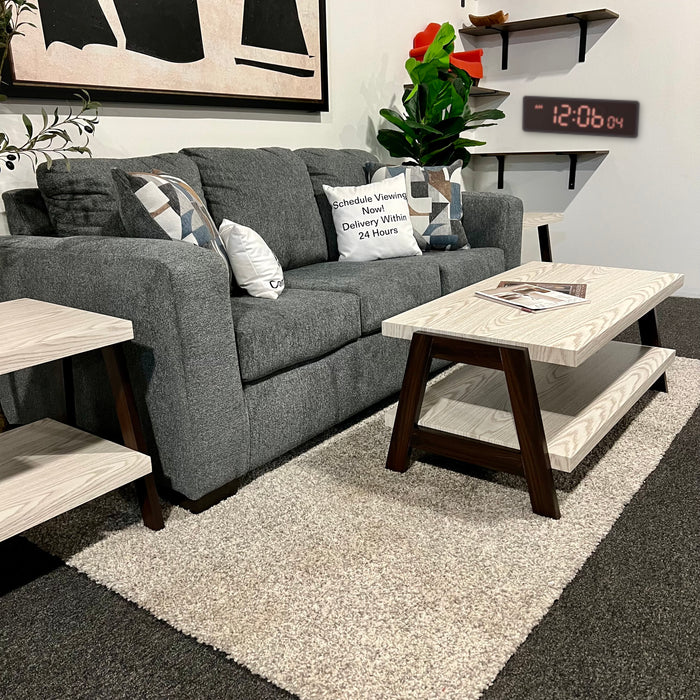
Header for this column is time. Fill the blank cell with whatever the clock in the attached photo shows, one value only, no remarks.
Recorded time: 12:06:04
